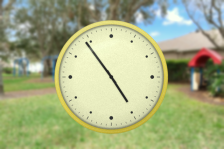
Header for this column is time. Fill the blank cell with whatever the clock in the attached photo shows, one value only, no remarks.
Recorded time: 4:54
